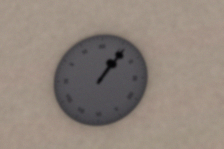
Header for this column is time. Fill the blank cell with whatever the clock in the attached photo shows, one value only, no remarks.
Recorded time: 1:06
